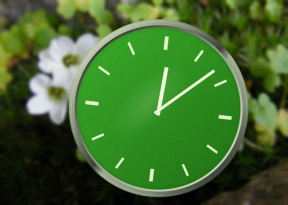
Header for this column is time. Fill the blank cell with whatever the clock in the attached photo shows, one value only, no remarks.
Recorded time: 12:08
